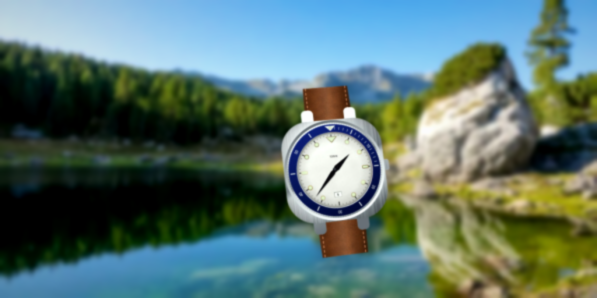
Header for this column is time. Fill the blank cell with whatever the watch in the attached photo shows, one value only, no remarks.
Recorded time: 1:37
